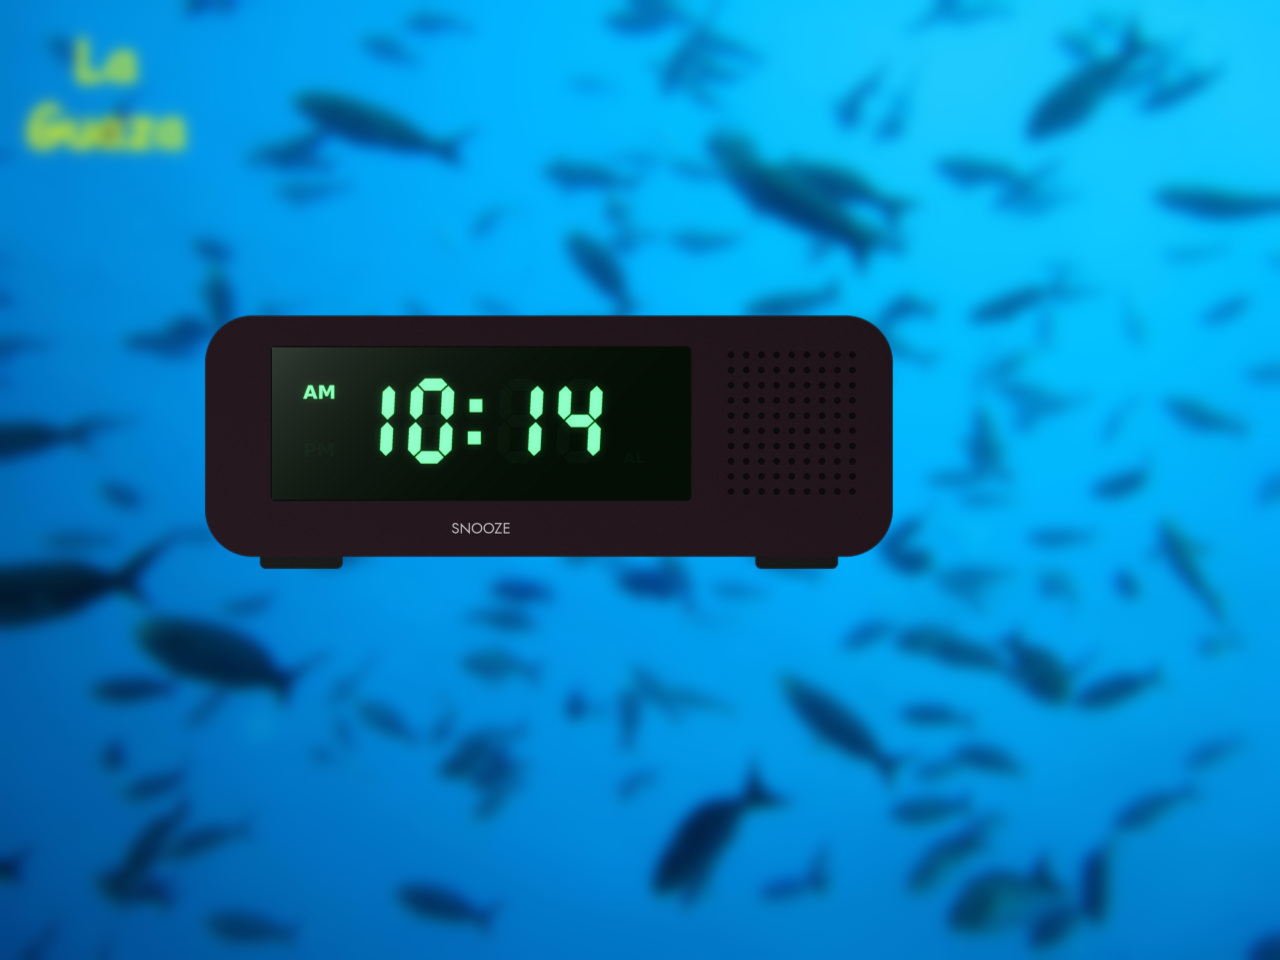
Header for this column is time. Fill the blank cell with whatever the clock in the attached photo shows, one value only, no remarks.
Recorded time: 10:14
